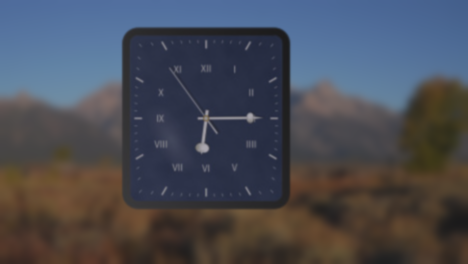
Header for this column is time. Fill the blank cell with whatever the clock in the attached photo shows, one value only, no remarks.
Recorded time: 6:14:54
